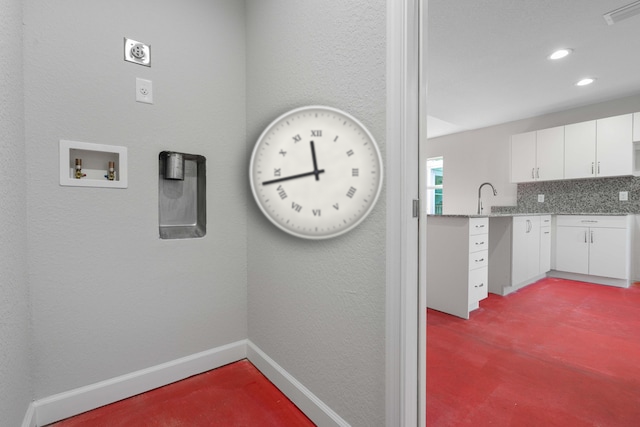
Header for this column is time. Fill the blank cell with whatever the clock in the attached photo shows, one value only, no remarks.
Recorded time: 11:43
